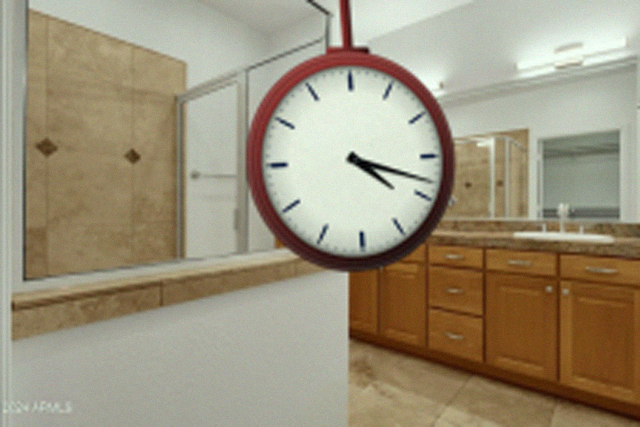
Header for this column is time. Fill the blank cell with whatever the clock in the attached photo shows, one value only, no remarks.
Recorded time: 4:18
